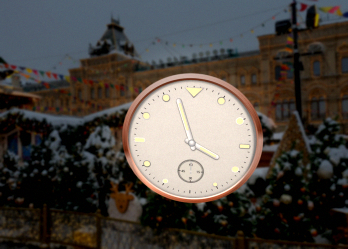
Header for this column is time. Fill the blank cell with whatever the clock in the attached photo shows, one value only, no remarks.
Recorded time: 3:57
